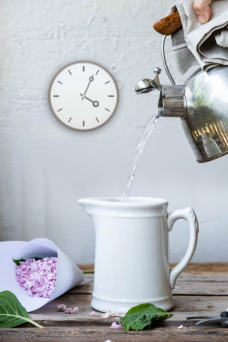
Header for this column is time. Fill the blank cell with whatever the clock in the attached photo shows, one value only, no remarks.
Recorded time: 4:04
